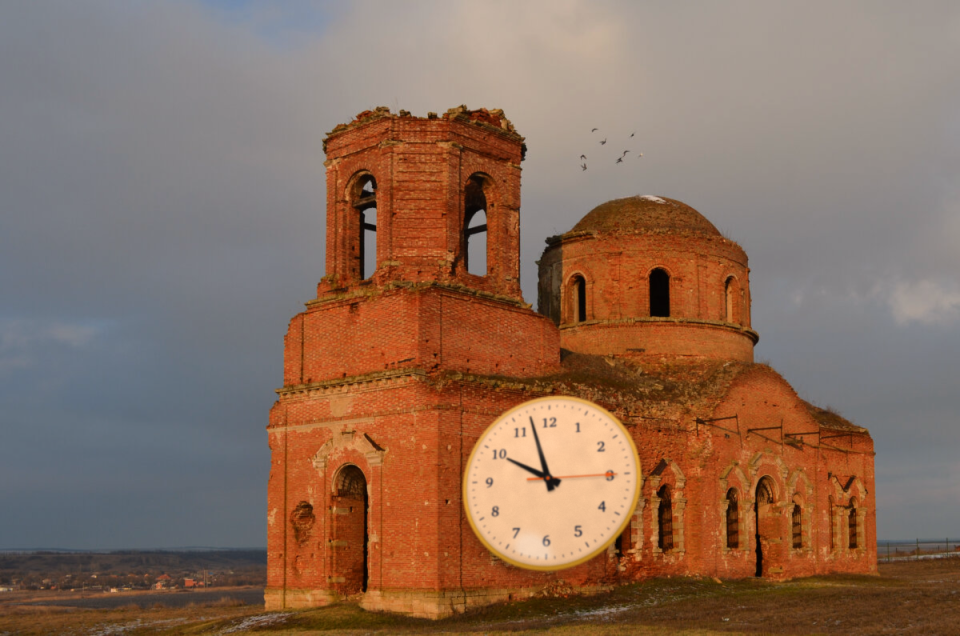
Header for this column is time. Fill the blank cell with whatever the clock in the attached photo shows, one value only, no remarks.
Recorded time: 9:57:15
